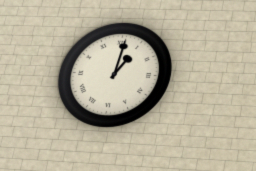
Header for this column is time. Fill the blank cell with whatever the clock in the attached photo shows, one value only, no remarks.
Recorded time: 1:01
